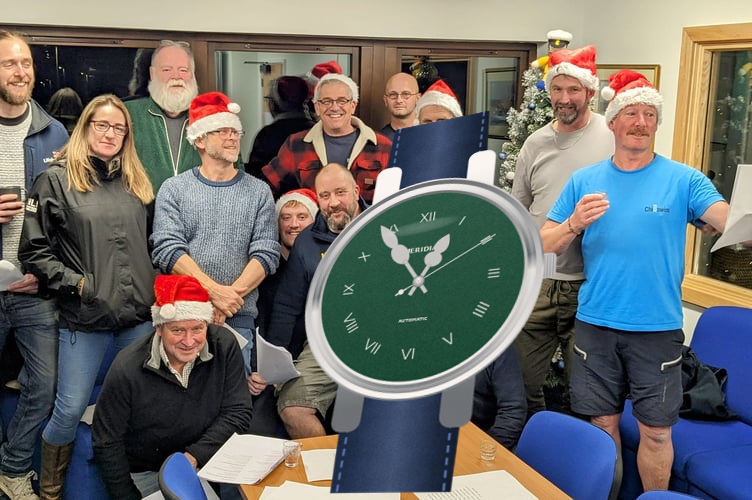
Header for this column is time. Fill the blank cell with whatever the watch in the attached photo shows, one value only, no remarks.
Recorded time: 12:54:10
